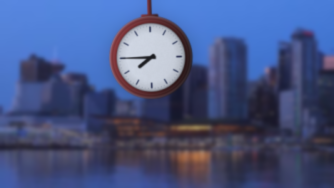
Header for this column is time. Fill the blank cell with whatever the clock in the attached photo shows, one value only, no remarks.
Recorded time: 7:45
